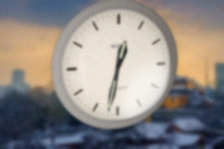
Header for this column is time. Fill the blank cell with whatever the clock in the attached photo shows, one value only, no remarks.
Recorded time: 12:32
